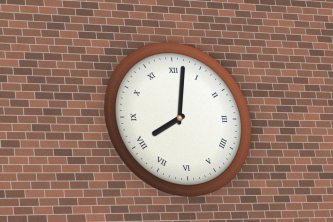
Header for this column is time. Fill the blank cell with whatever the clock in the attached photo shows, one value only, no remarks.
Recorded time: 8:02
